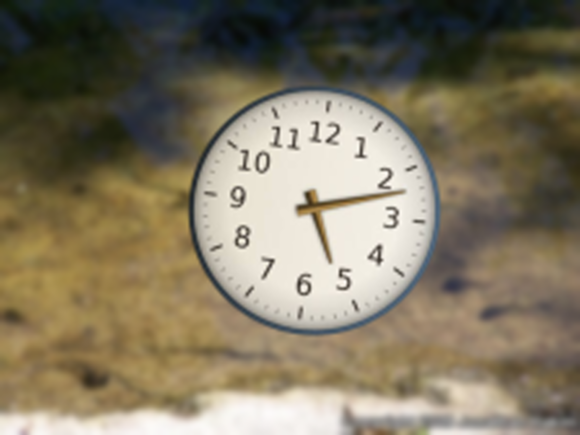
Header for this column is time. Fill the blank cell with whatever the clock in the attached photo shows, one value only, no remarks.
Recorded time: 5:12
